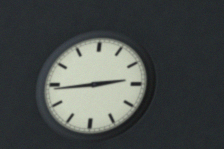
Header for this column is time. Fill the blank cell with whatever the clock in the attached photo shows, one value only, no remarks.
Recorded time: 2:44
